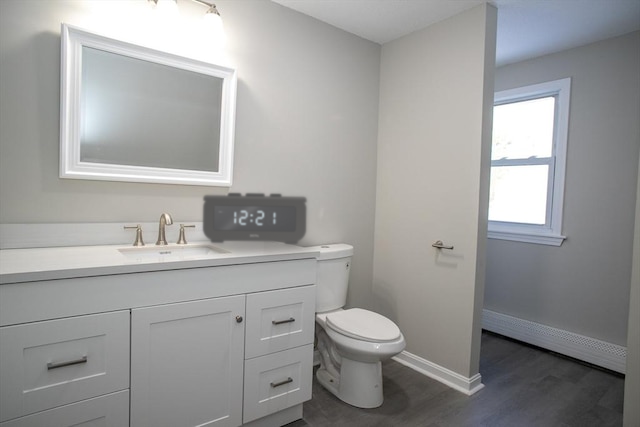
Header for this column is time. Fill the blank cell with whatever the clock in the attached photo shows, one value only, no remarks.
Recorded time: 12:21
